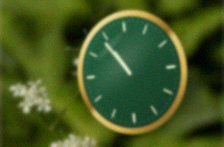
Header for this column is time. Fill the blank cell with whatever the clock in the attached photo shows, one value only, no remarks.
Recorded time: 10:54
